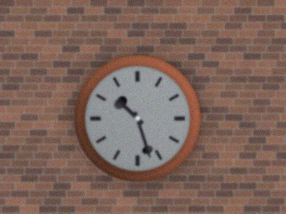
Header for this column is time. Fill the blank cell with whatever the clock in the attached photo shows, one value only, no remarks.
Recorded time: 10:27
